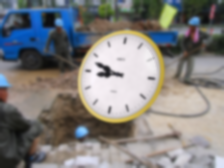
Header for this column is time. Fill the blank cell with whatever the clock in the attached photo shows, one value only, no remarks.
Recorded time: 8:48
